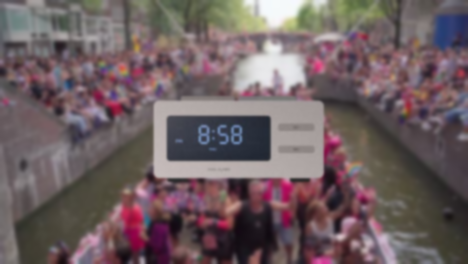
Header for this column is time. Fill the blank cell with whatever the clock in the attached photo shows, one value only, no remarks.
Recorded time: 8:58
